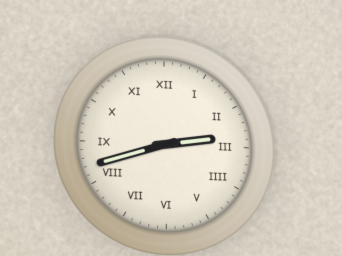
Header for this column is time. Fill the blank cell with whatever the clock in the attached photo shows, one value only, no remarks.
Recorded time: 2:42
